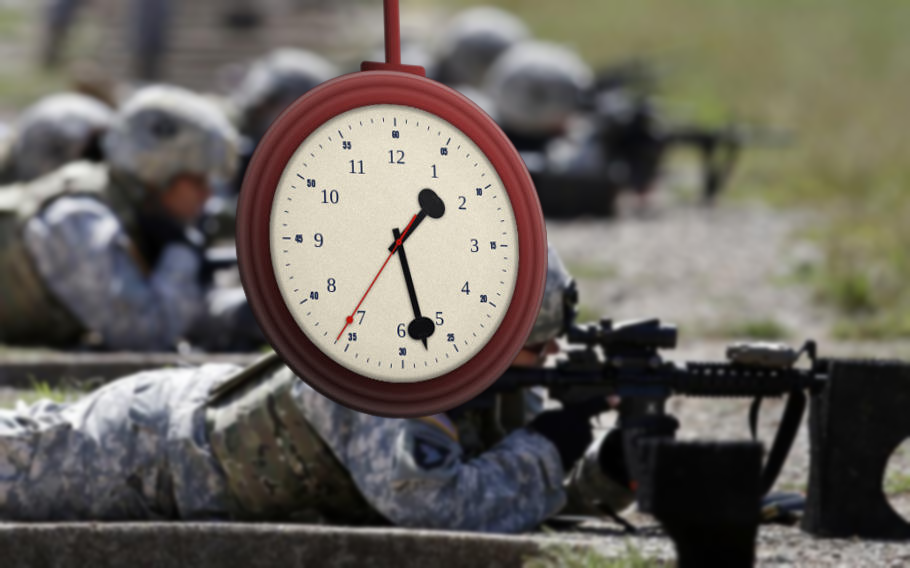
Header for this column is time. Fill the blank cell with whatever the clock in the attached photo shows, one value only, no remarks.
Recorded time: 1:27:36
